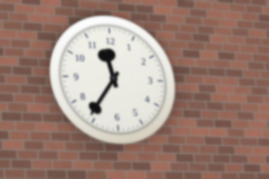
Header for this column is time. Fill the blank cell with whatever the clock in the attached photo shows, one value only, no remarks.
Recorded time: 11:36
